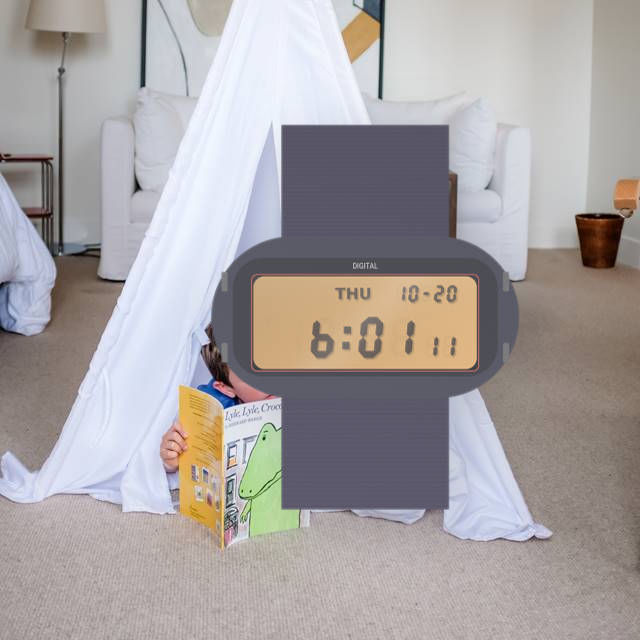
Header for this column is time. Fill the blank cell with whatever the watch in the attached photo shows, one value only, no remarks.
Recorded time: 6:01:11
